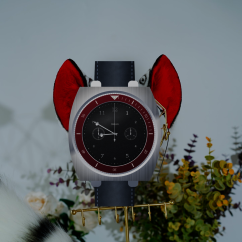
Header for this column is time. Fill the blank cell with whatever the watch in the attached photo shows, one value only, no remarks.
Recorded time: 8:50
